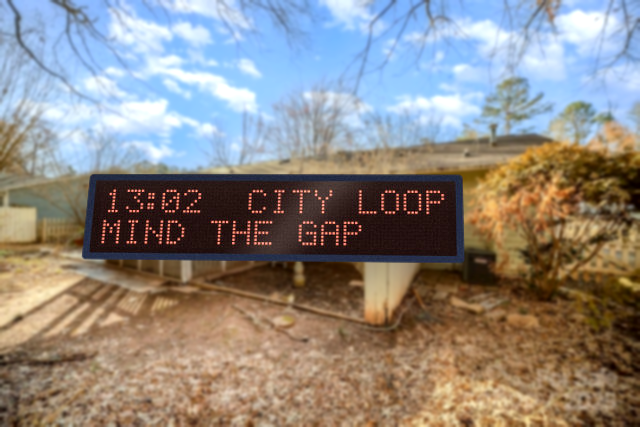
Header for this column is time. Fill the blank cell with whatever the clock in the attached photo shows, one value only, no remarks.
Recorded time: 13:02
